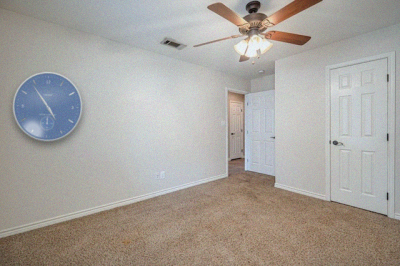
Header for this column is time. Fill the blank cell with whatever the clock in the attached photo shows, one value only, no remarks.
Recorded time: 4:54
